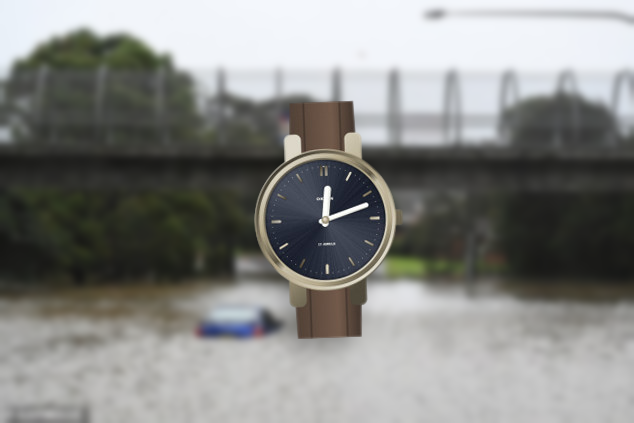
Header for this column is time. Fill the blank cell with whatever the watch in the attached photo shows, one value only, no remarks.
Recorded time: 12:12
